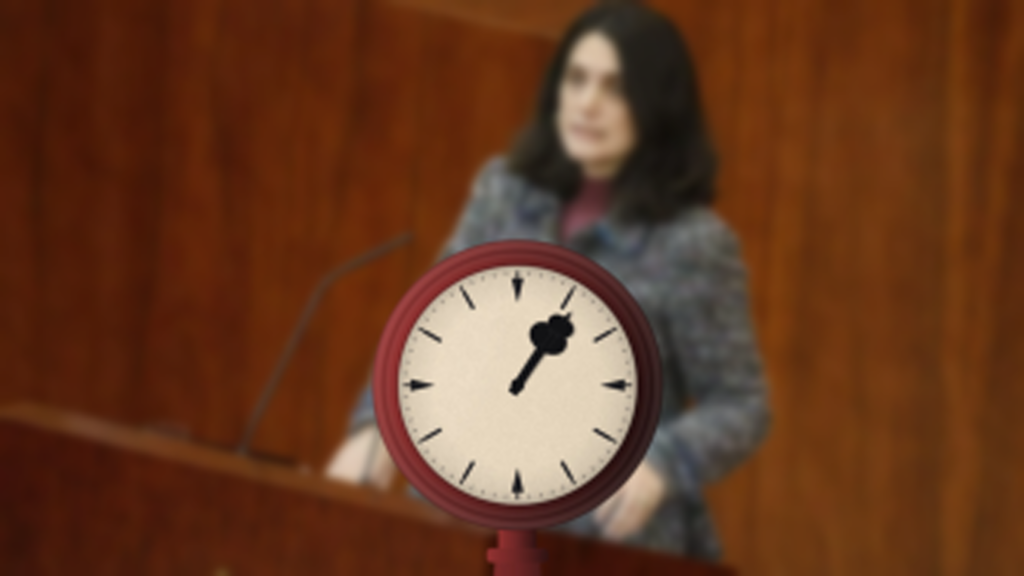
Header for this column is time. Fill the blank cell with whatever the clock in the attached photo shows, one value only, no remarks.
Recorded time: 1:06
